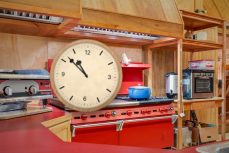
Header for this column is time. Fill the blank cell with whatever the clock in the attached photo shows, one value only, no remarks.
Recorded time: 10:52
